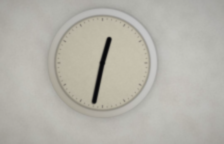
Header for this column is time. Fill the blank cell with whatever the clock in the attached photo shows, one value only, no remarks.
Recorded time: 12:32
